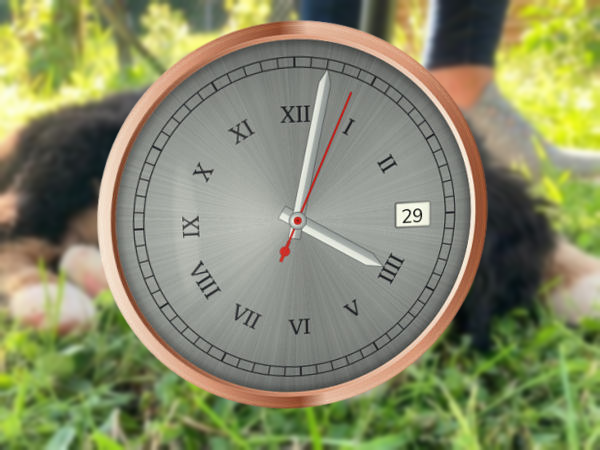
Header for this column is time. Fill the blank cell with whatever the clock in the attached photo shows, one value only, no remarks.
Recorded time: 4:02:04
